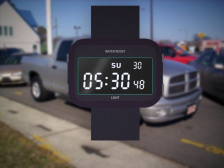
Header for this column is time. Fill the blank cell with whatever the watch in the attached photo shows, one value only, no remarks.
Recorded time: 5:30:48
